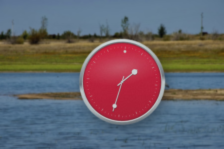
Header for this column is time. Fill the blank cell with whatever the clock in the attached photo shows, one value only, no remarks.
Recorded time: 1:32
